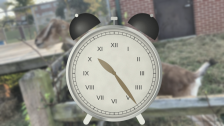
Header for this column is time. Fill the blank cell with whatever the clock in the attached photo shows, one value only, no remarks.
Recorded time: 10:24
